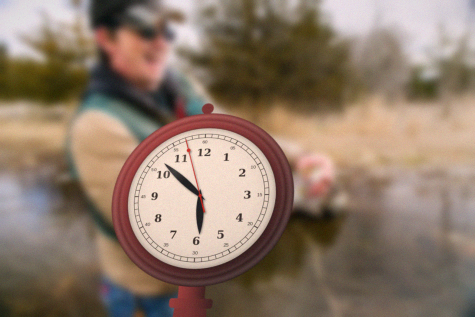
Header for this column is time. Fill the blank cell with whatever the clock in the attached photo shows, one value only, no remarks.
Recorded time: 5:51:57
